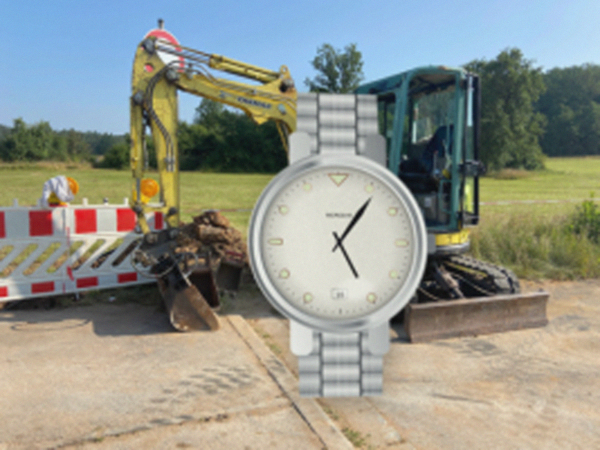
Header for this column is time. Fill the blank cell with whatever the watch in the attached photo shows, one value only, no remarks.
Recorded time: 5:06
